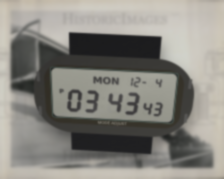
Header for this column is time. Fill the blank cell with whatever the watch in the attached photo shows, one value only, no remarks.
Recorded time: 3:43:43
